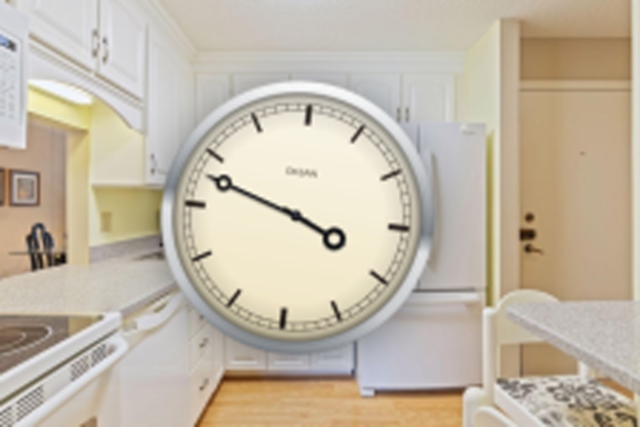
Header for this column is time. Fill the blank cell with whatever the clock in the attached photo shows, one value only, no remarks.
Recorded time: 3:48
